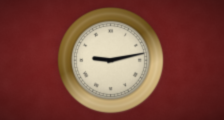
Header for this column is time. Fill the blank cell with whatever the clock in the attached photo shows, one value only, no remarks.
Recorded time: 9:13
